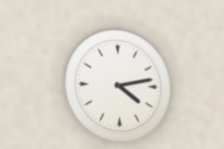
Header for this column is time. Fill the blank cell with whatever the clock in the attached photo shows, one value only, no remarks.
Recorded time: 4:13
